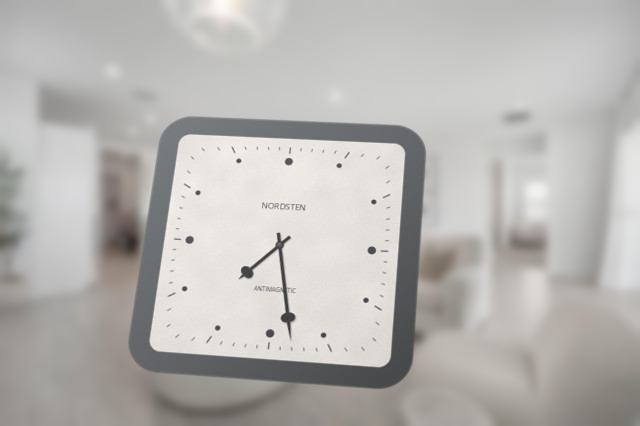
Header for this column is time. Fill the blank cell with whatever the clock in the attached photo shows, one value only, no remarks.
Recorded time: 7:28
